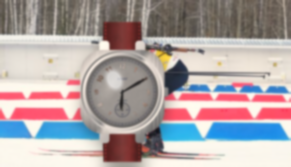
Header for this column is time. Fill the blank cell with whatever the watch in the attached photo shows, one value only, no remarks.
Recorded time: 6:10
